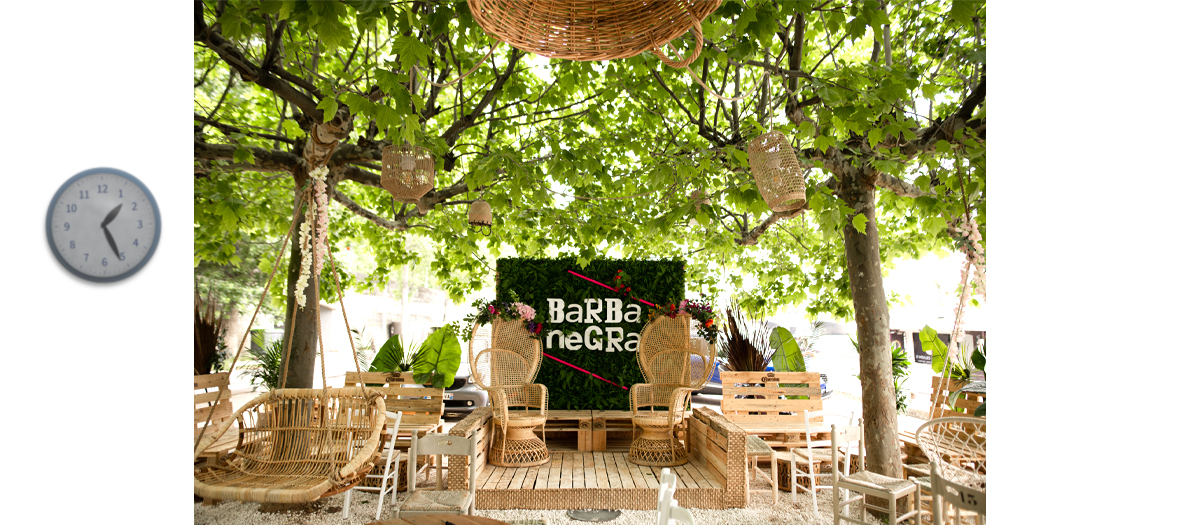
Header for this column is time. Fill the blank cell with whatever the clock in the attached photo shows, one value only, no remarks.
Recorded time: 1:26
